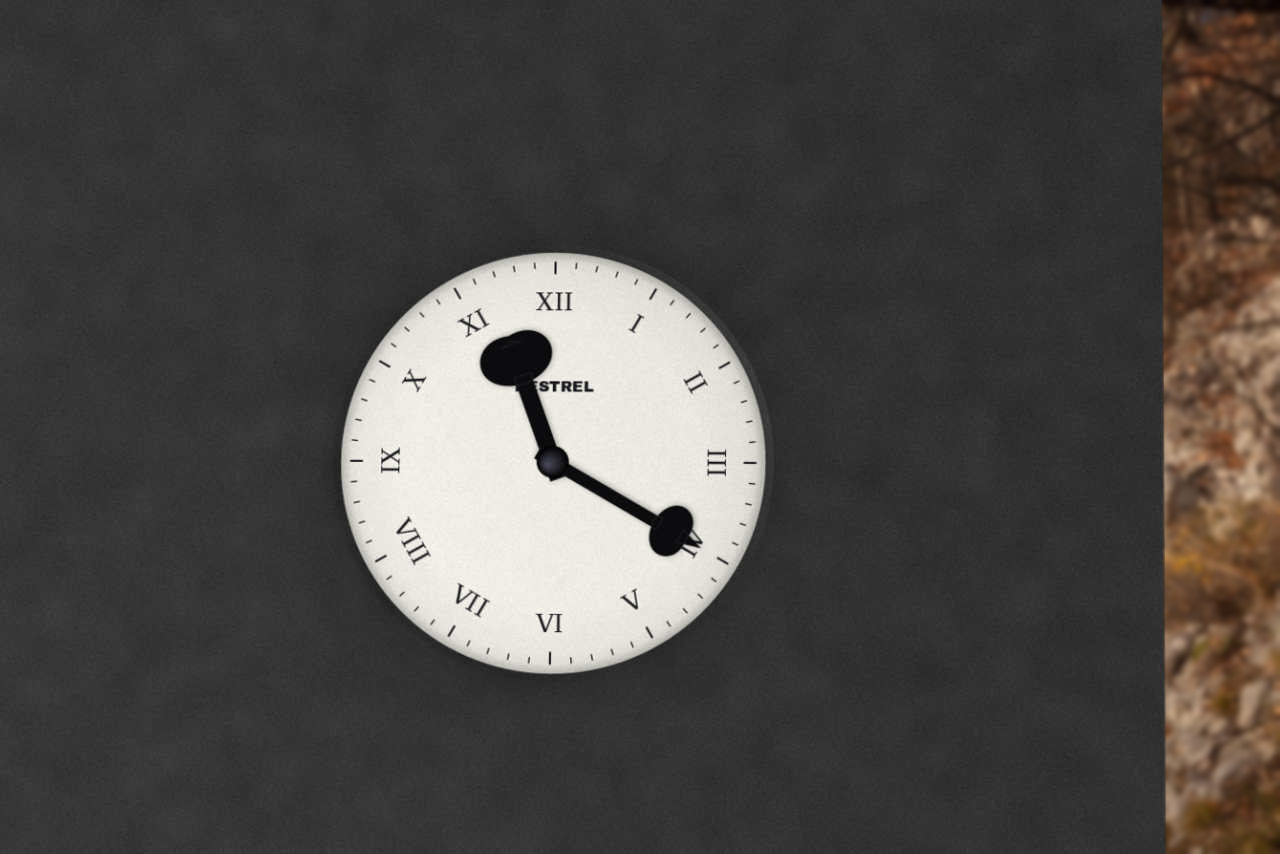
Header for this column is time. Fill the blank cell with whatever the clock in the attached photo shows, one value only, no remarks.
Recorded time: 11:20
